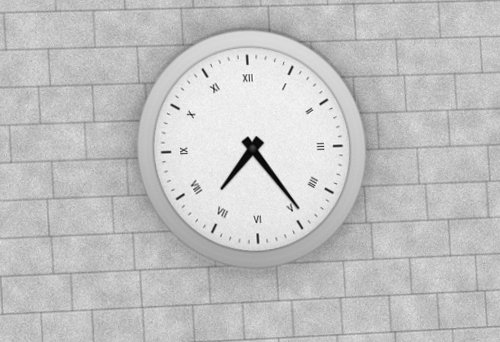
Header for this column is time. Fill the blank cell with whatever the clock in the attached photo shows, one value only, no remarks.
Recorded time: 7:24
